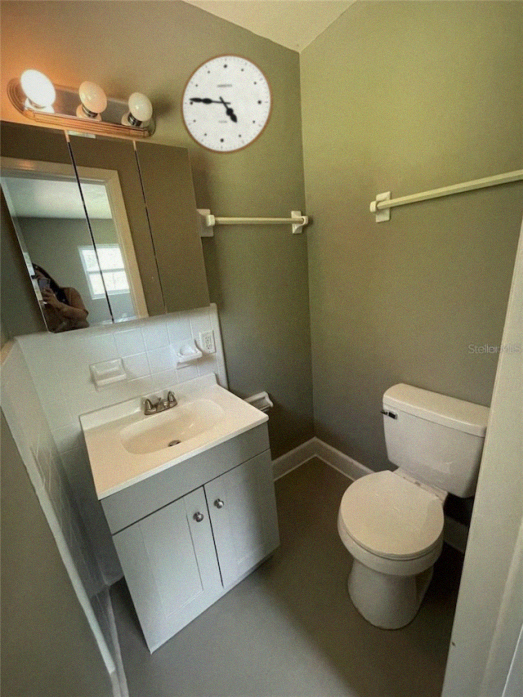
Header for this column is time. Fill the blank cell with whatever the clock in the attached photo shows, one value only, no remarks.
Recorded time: 4:46
